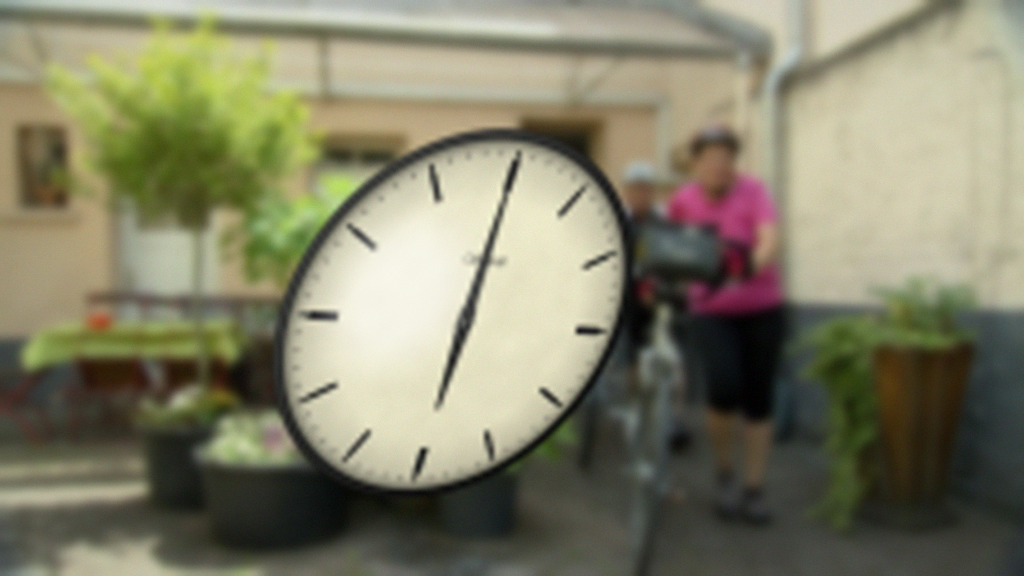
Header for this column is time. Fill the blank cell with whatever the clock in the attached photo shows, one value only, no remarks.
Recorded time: 6:00
